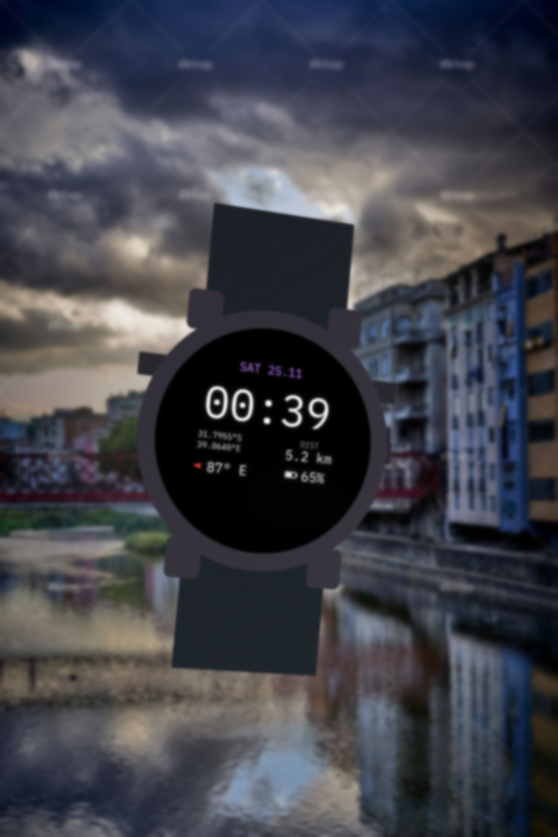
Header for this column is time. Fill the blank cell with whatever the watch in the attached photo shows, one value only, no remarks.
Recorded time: 0:39
